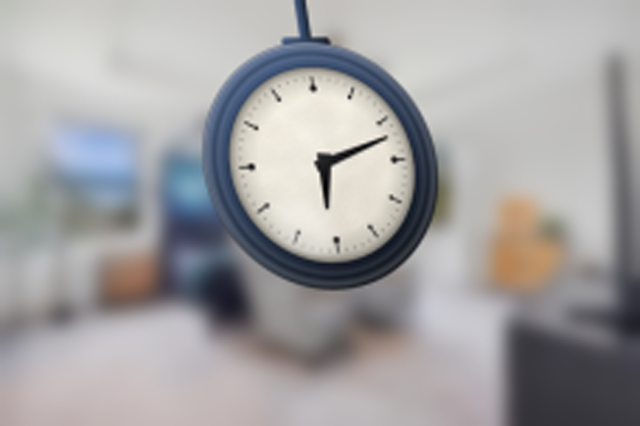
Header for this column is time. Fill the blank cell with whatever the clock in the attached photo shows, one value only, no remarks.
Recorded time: 6:12
